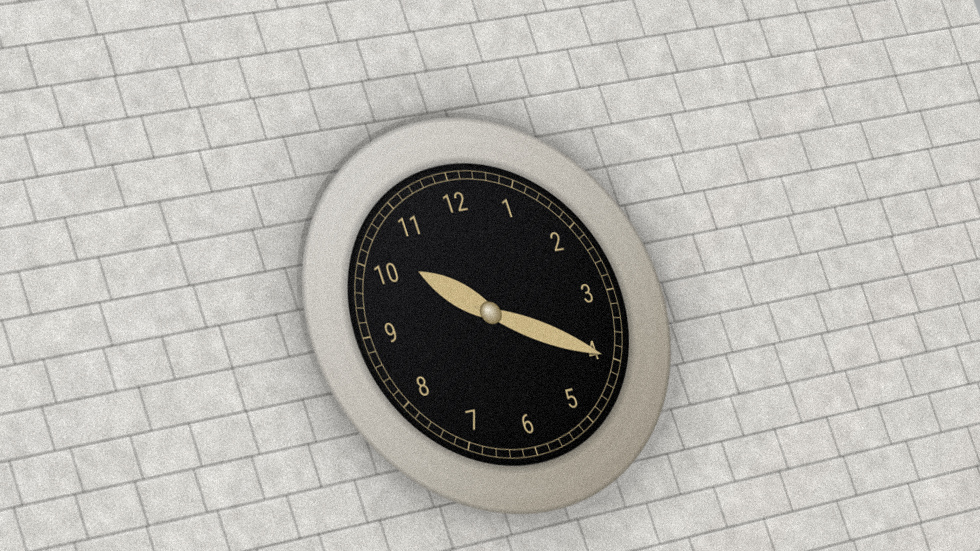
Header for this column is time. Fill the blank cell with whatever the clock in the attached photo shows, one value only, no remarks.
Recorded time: 10:20
